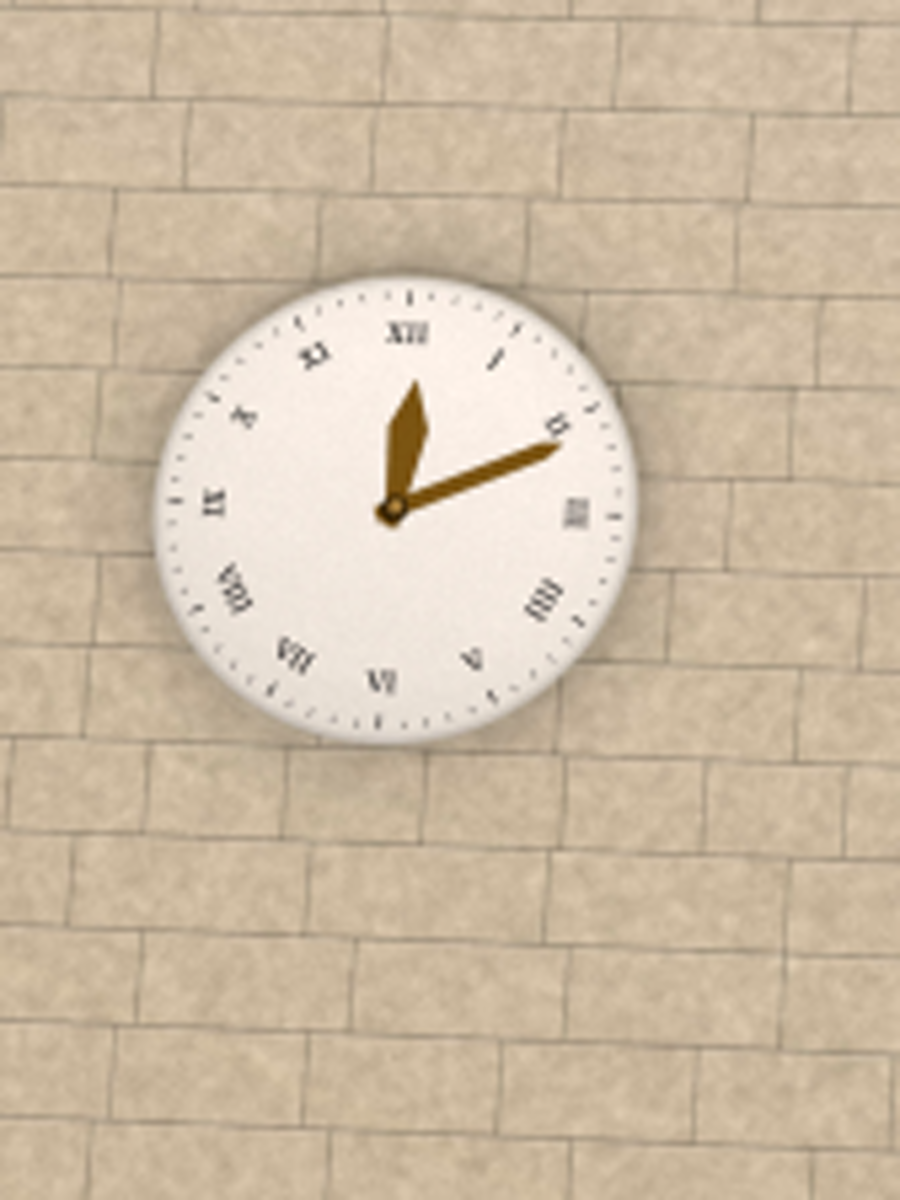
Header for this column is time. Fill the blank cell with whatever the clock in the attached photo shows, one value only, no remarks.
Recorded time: 12:11
